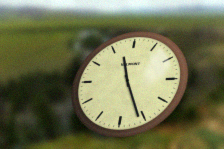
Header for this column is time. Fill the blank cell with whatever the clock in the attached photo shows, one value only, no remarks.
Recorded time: 11:26
